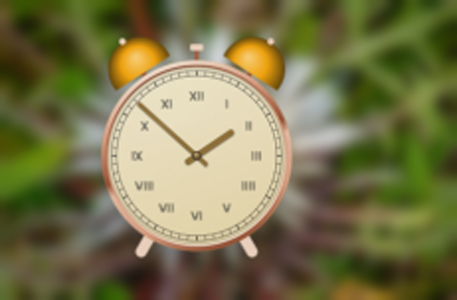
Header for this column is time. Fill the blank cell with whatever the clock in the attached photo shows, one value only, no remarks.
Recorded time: 1:52
